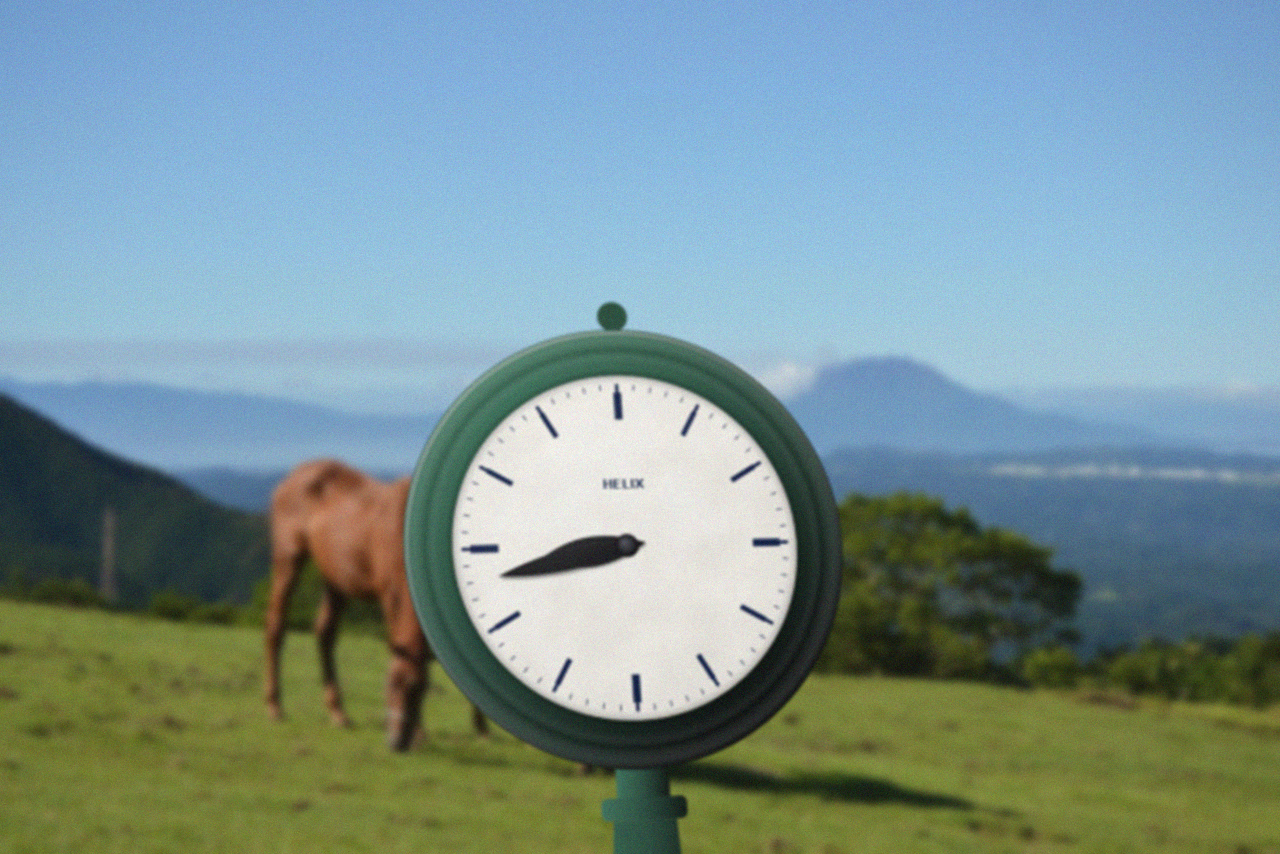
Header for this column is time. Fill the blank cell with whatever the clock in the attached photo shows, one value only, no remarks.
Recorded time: 8:43
